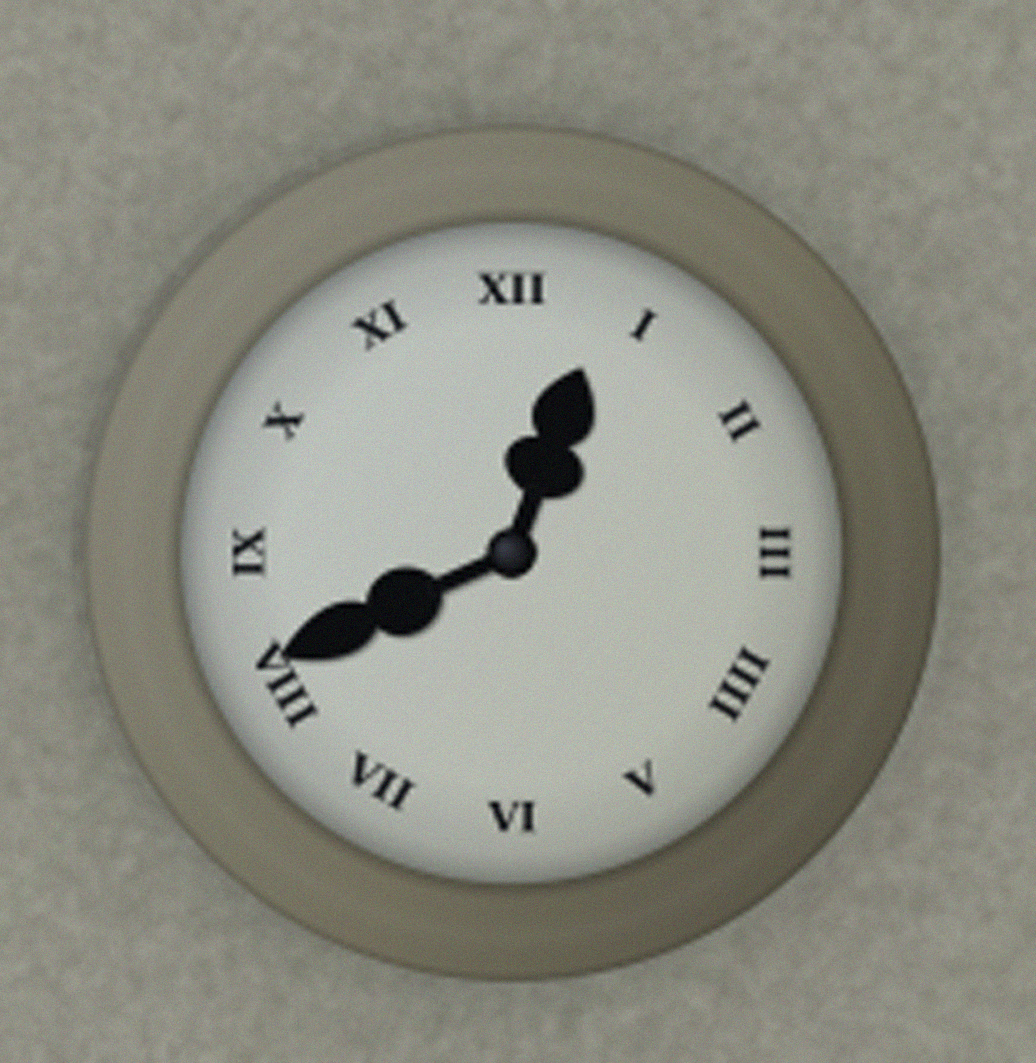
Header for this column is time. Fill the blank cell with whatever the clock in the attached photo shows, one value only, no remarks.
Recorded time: 12:41
